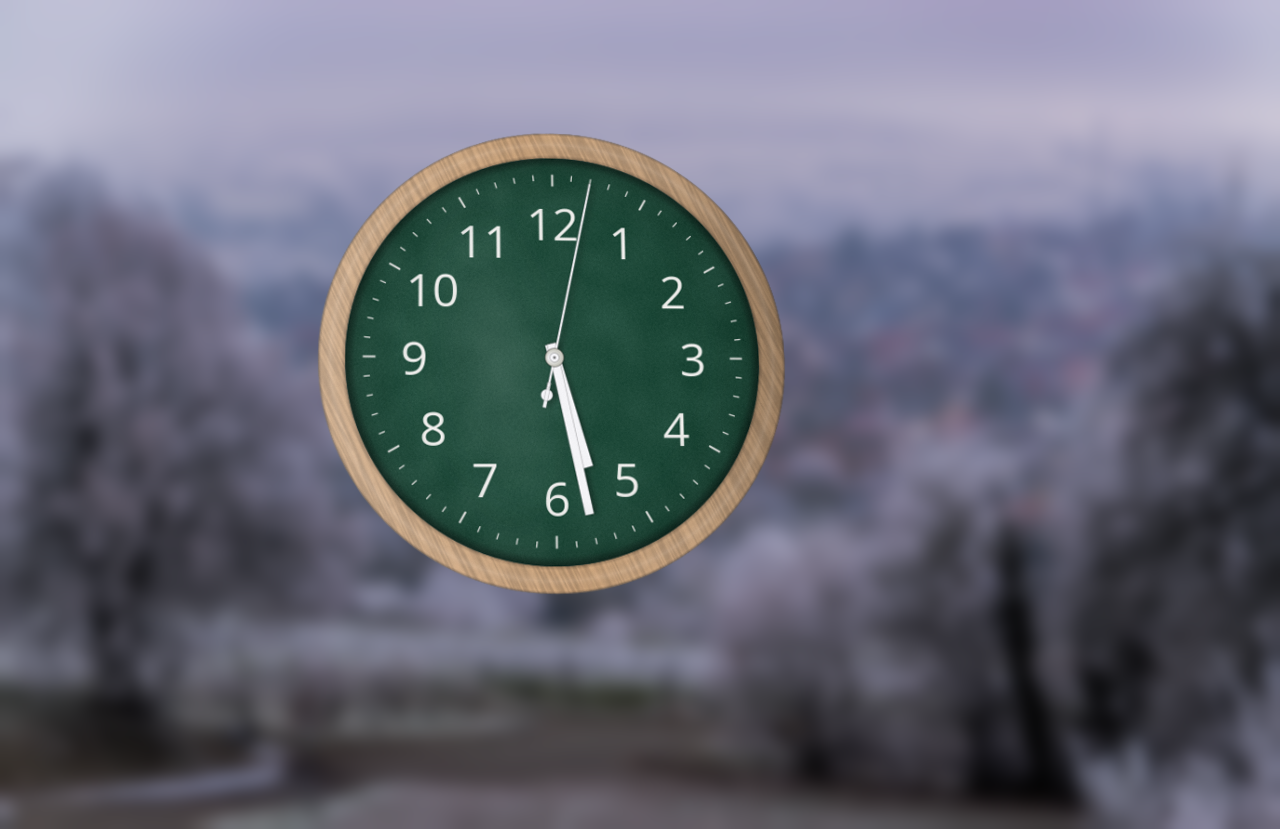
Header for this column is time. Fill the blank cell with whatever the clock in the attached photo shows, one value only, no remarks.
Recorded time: 5:28:02
